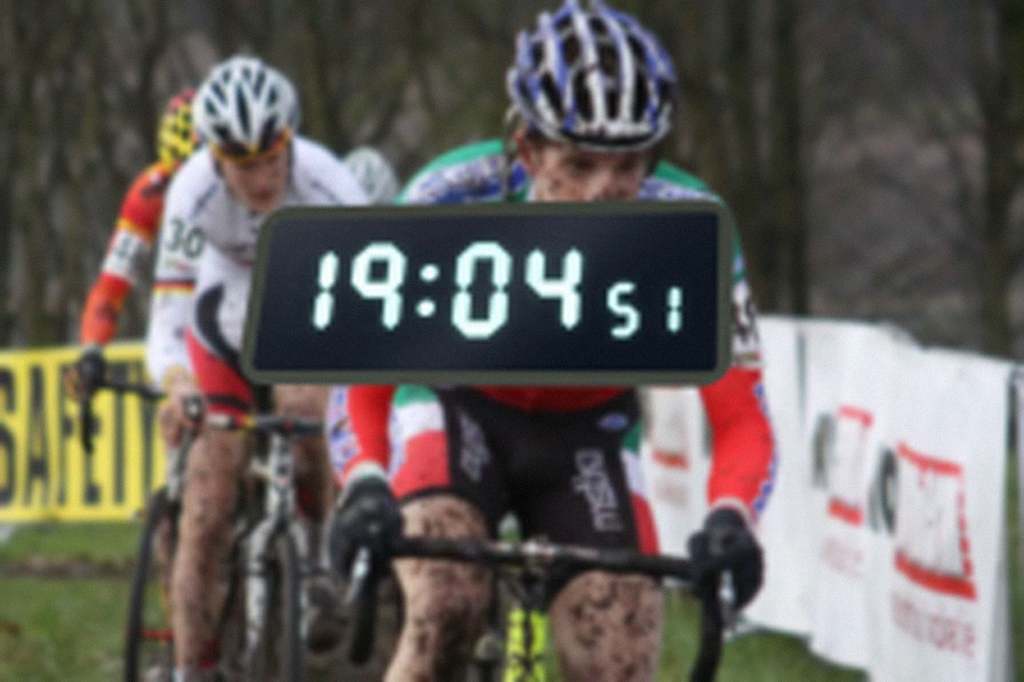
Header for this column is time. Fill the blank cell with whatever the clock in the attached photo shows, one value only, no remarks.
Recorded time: 19:04:51
